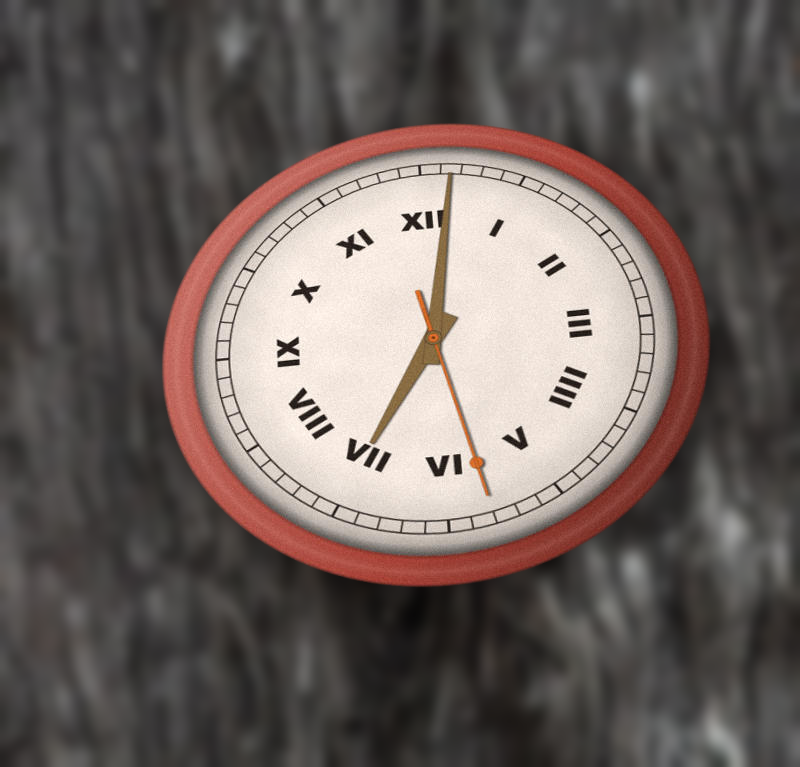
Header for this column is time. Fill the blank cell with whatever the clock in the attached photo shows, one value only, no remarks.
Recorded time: 7:01:28
